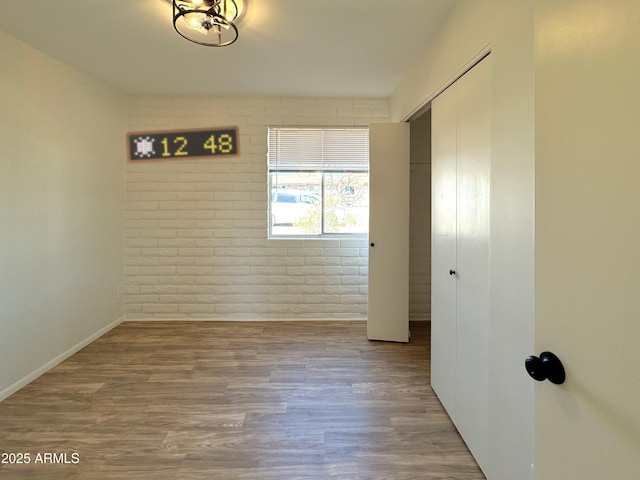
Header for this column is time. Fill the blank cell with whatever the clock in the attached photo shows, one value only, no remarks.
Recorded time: 12:48
